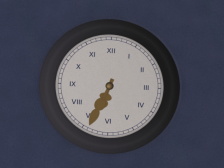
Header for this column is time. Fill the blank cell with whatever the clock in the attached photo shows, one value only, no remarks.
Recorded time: 6:34
